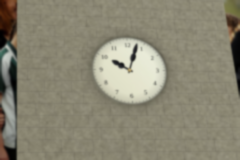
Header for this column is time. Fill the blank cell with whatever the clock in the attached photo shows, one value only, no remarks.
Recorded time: 10:03
